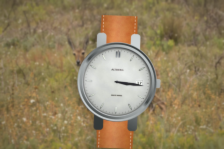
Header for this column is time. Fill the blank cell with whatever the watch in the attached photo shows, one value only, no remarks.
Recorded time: 3:16
